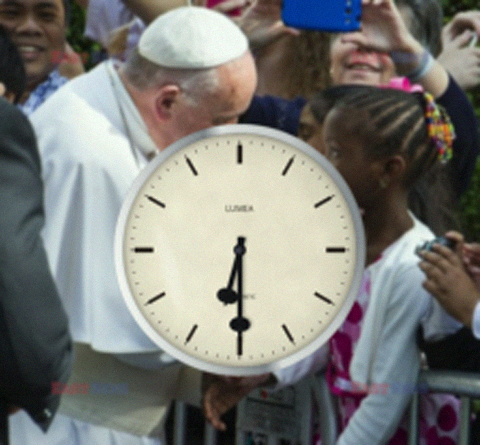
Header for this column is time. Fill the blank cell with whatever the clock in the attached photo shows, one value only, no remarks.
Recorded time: 6:30
